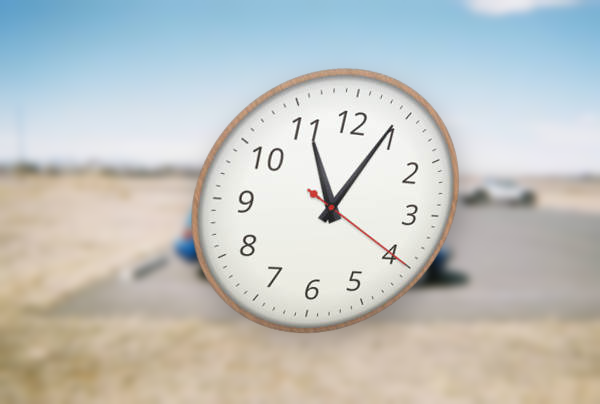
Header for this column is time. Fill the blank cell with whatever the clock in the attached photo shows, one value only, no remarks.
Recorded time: 11:04:20
